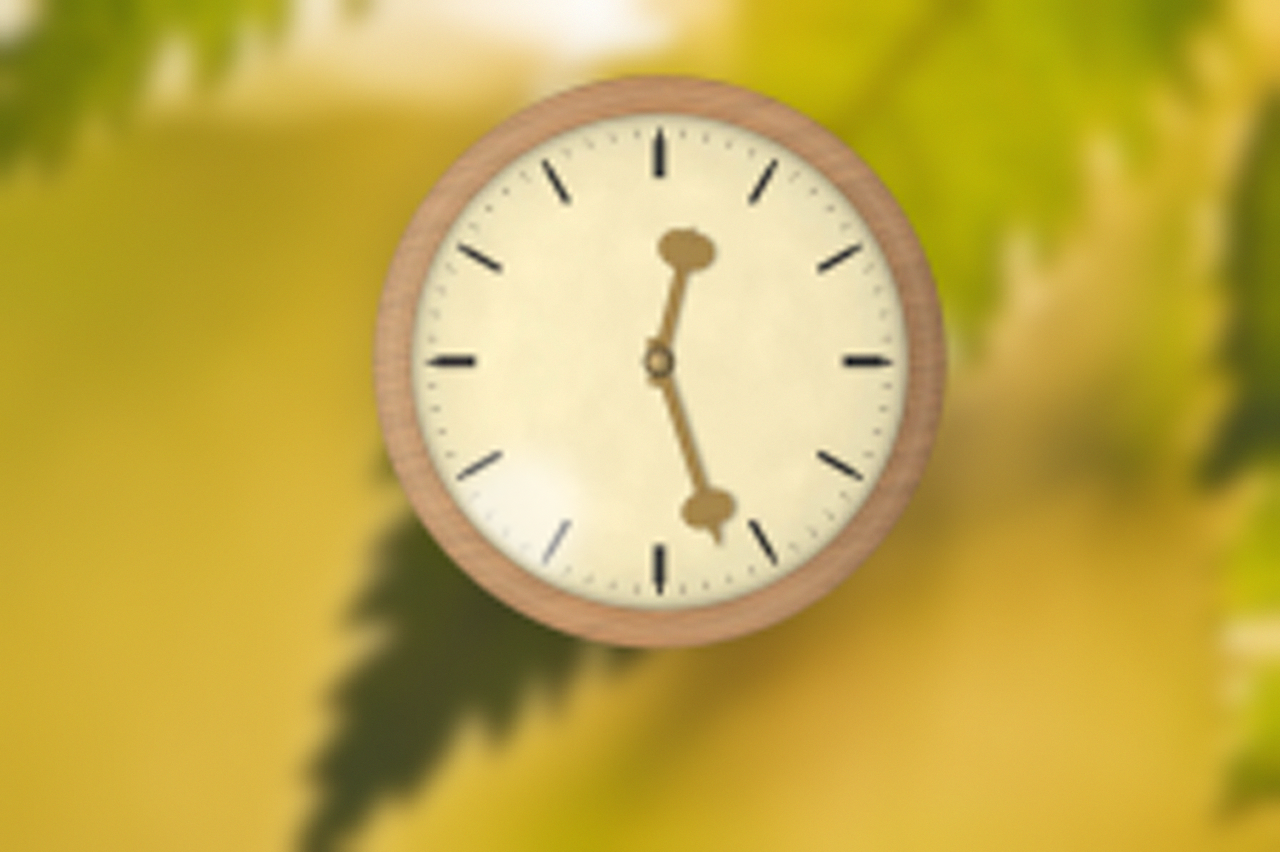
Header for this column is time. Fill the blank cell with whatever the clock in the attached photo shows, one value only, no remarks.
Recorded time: 12:27
